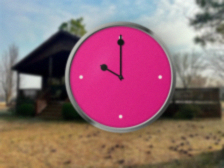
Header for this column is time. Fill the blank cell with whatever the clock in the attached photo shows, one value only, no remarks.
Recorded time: 10:00
